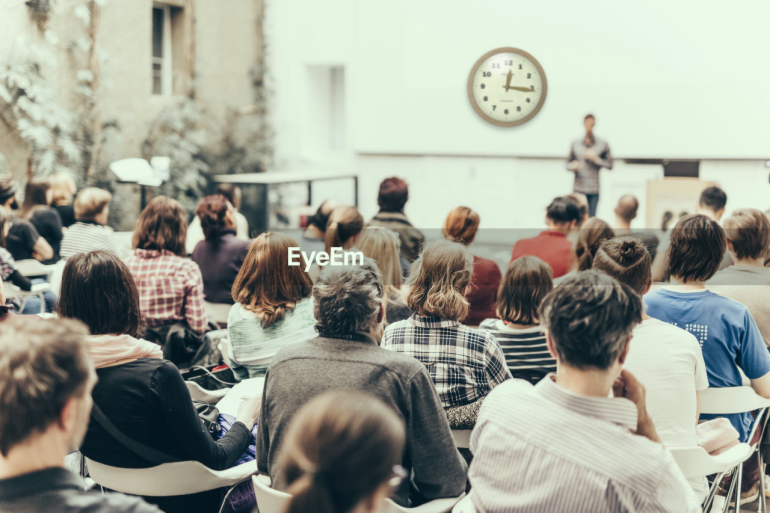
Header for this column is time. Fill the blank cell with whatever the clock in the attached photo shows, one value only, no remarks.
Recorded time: 12:16
